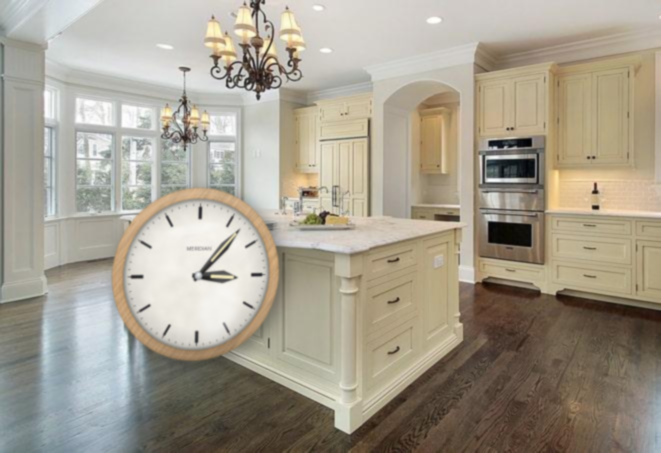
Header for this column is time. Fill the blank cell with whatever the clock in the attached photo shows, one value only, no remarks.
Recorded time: 3:07
